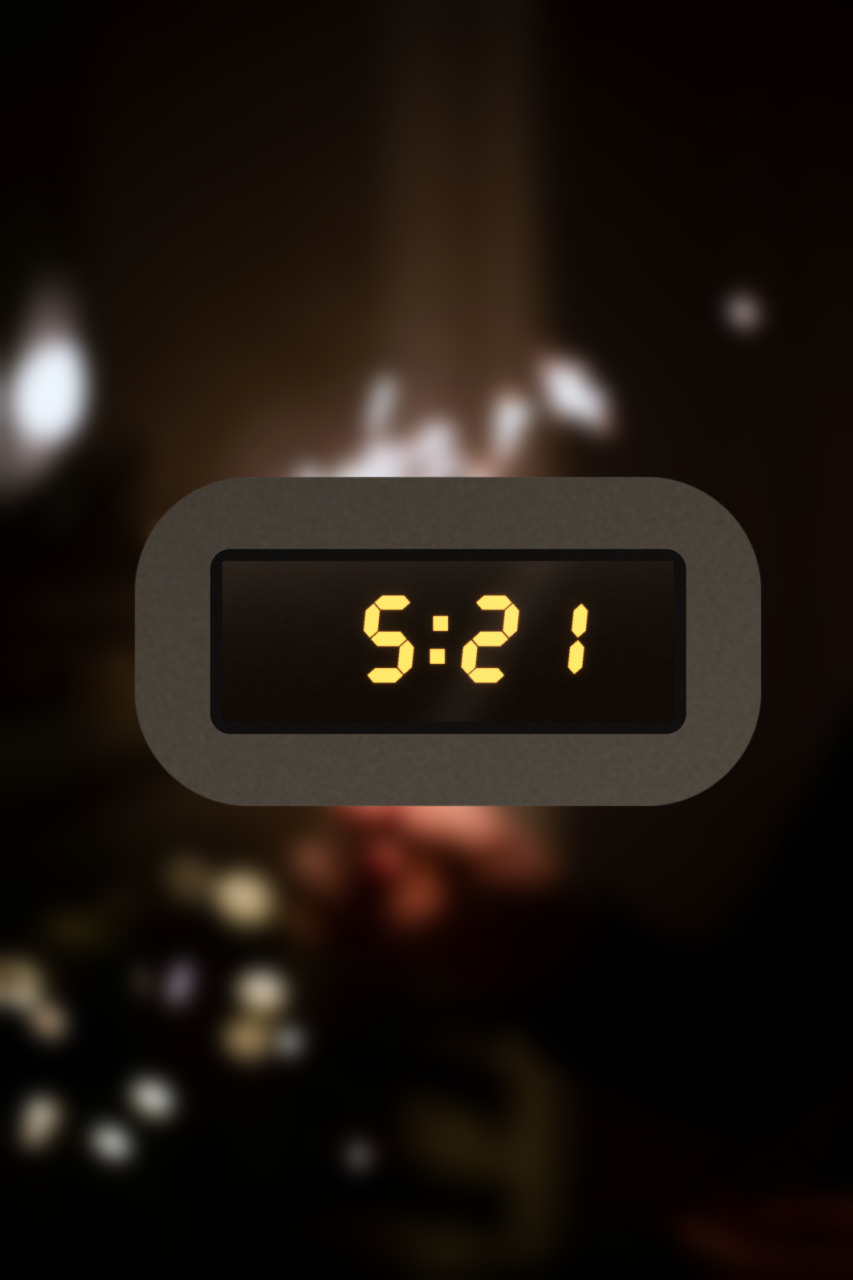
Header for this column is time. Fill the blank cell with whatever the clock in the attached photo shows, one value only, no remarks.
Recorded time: 5:21
